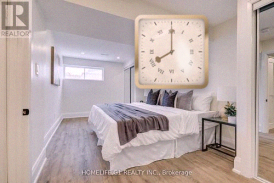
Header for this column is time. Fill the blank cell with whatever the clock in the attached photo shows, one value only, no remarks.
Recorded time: 8:00
